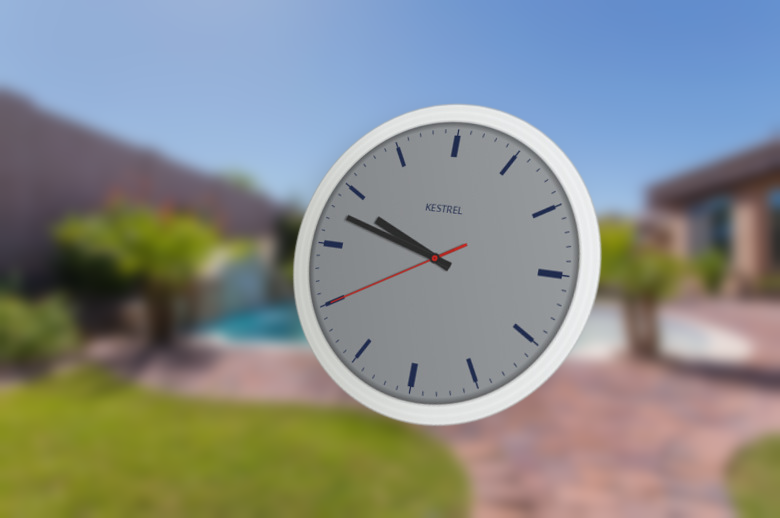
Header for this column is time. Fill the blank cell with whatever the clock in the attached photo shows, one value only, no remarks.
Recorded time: 9:47:40
